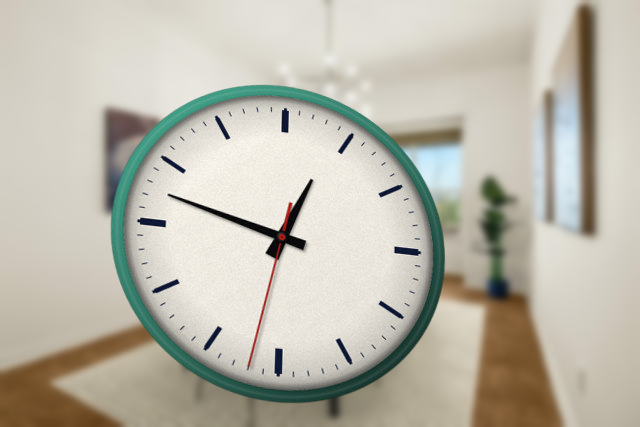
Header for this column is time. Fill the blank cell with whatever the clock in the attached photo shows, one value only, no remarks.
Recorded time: 12:47:32
